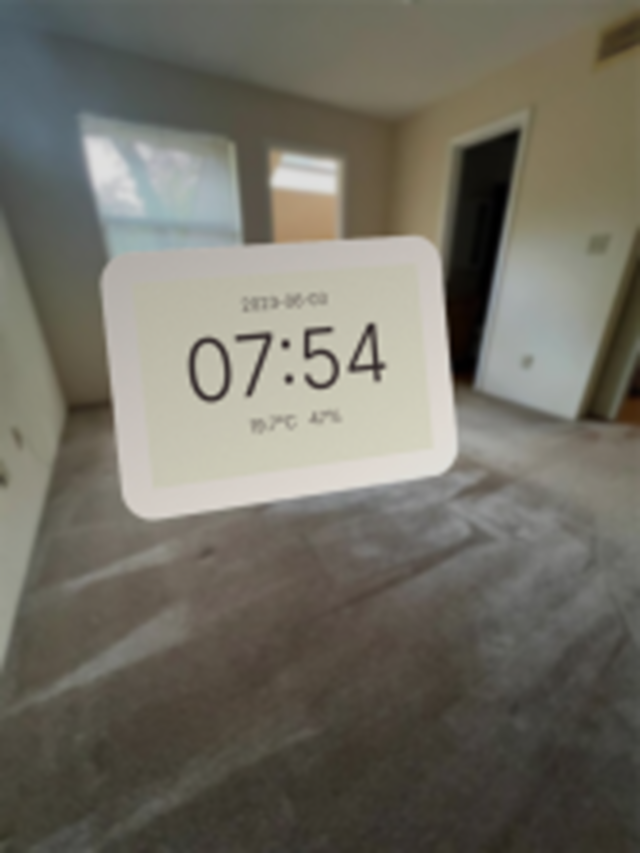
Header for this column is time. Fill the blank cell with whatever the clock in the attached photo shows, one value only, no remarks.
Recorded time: 7:54
